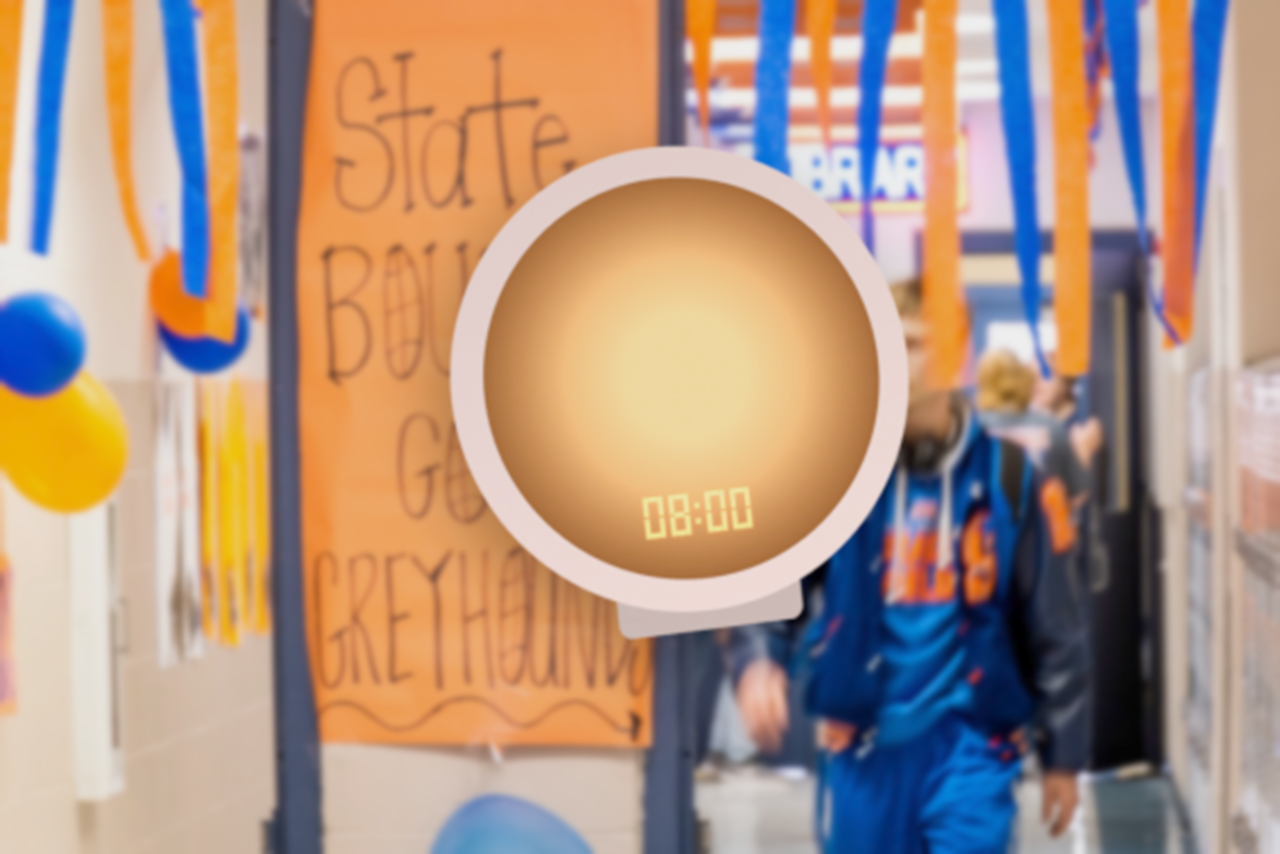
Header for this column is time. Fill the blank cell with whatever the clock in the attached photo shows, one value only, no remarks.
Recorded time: 8:00
